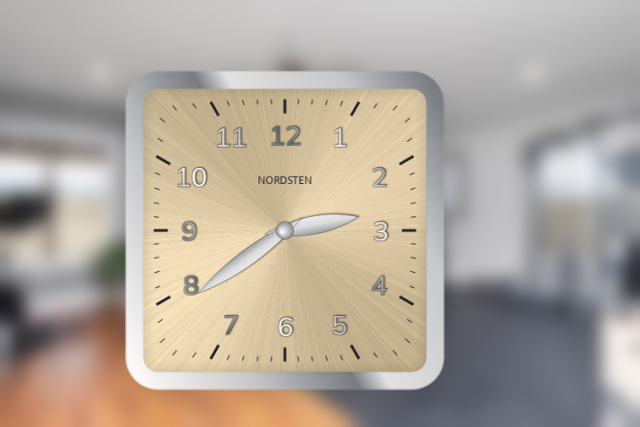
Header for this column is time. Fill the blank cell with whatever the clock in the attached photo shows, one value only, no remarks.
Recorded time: 2:39
